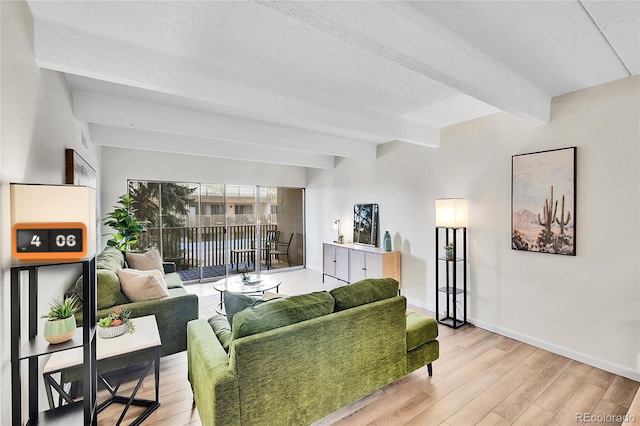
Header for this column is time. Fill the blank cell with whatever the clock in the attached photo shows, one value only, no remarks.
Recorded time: 4:06
